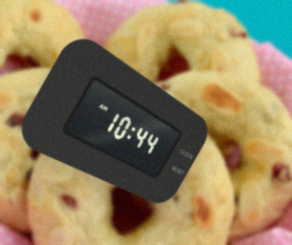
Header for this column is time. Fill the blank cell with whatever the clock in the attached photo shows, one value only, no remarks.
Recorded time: 10:44
